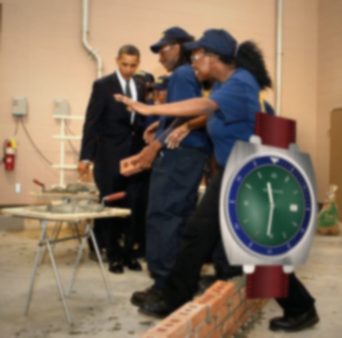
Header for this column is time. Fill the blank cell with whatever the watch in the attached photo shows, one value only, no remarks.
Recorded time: 11:31
